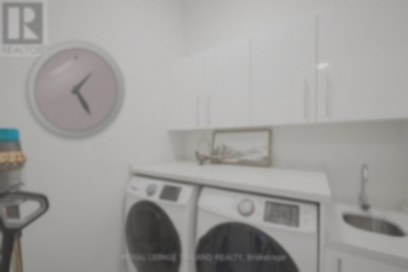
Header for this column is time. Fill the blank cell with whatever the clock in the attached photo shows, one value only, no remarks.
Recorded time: 1:25
